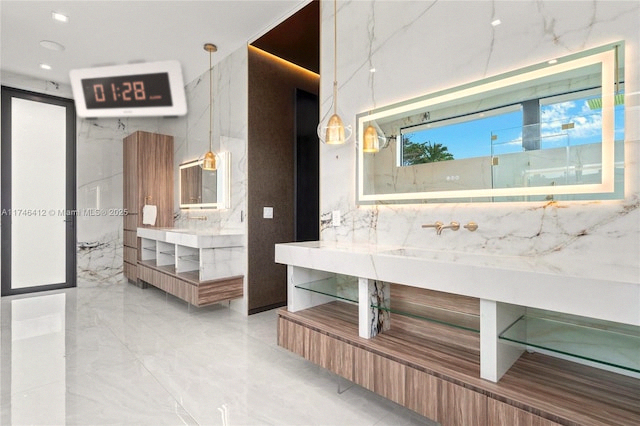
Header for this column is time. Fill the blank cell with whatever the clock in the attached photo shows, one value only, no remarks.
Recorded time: 1:28
